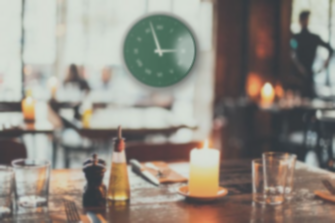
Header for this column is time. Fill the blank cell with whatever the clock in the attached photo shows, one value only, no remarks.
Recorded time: 2:57
